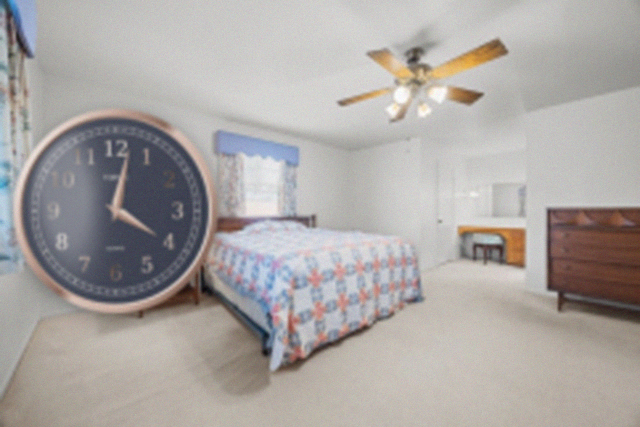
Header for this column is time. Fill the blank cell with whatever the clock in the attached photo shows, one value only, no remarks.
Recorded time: 4:02
